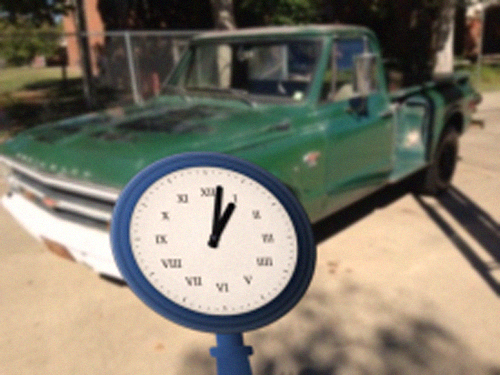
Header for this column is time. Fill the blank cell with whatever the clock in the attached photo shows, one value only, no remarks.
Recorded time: 1:02
